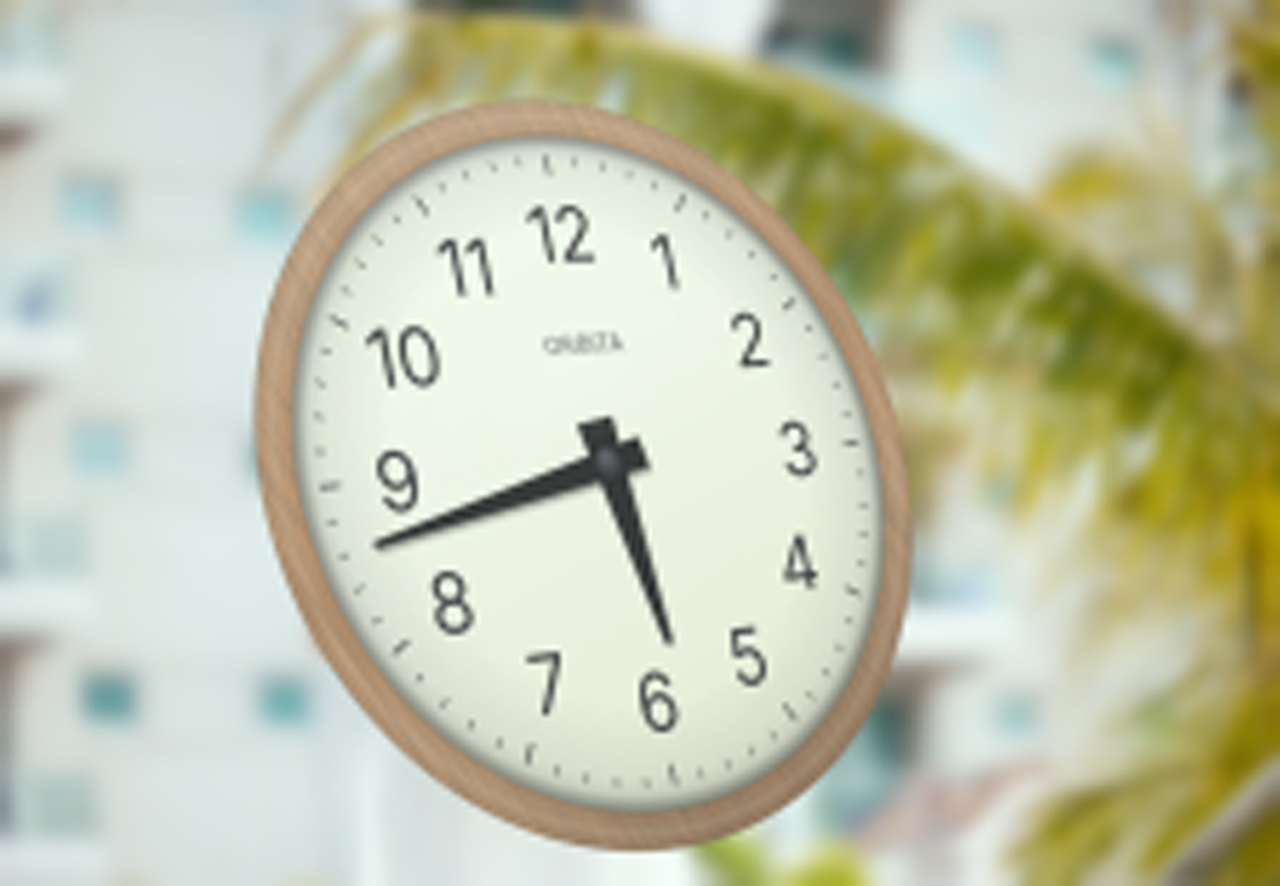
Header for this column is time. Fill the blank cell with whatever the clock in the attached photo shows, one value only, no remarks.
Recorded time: 5:43
